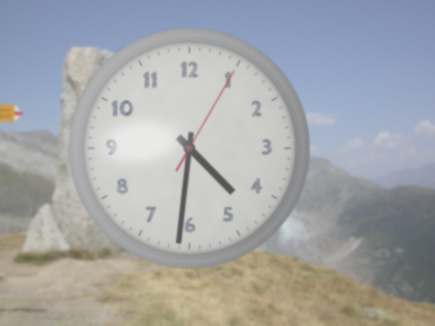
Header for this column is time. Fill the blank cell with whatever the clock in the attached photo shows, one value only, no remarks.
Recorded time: 4:31:05
